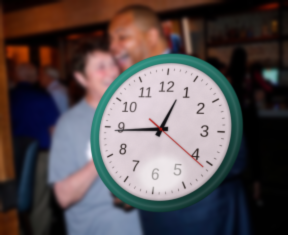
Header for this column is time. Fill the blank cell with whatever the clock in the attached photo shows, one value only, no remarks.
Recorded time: 12:44:21
